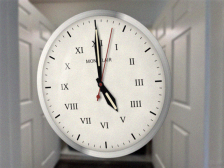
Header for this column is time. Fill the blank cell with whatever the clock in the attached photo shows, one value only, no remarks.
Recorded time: 5:00:03
